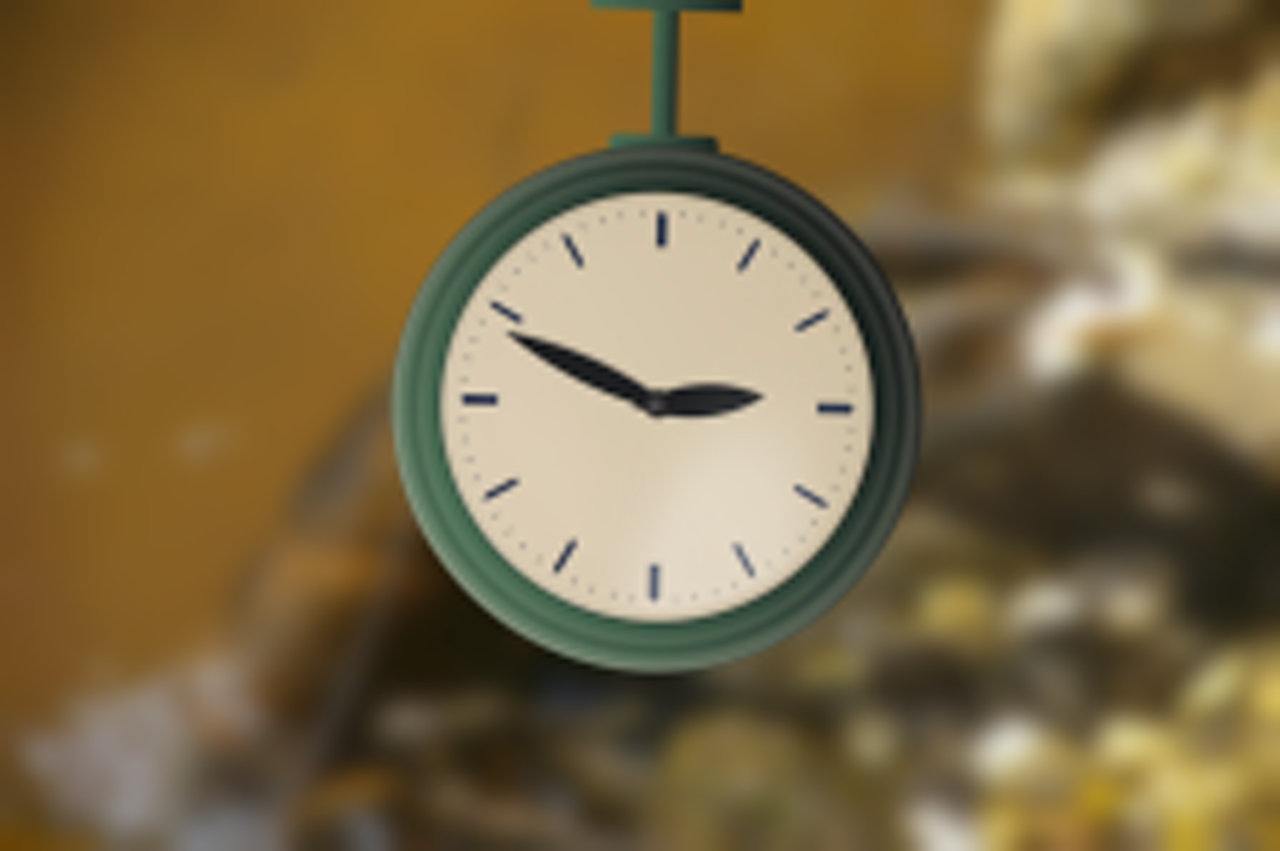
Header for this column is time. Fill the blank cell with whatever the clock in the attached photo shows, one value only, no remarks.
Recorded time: 2:49
